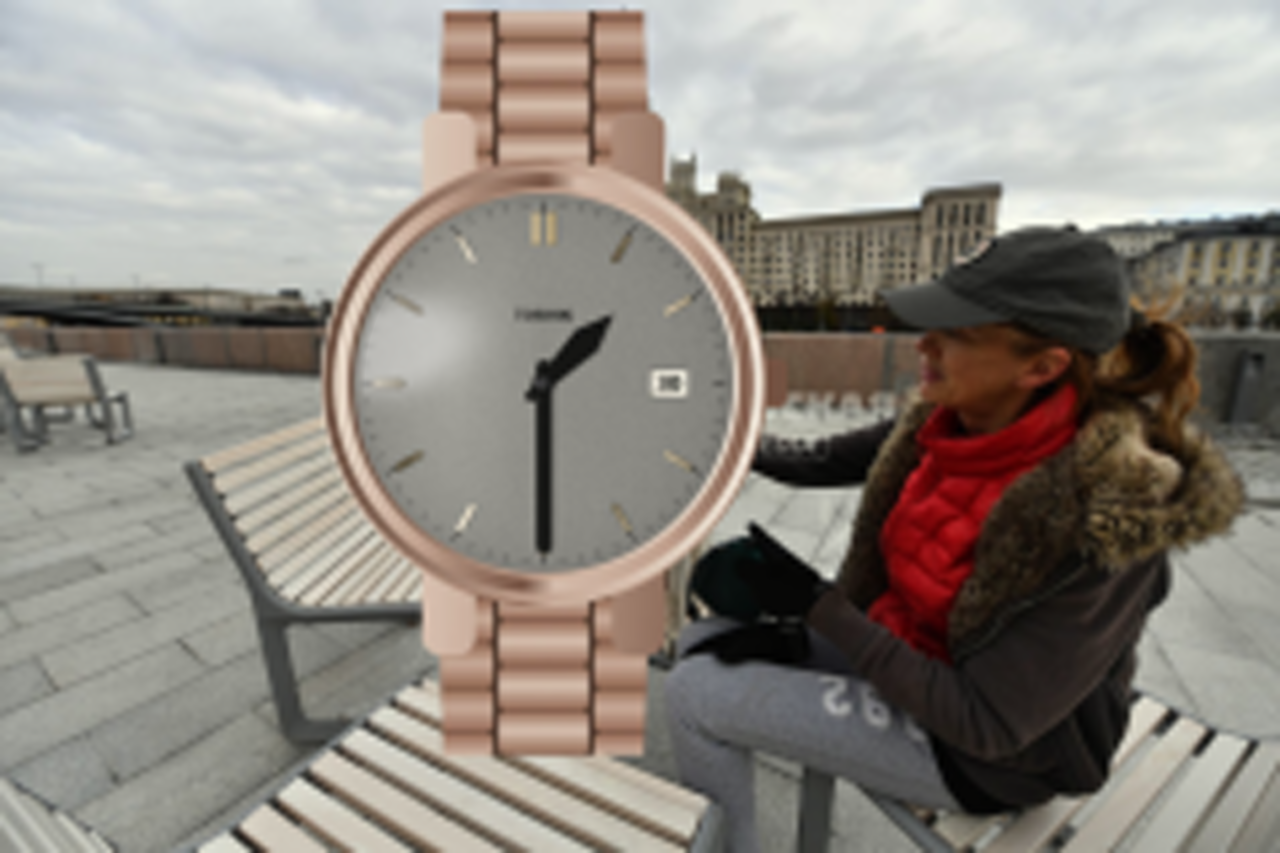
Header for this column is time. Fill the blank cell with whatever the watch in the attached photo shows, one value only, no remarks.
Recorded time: 1:30
